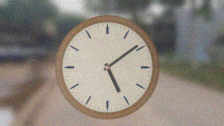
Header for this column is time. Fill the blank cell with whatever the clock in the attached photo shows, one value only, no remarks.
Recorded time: 5:09
